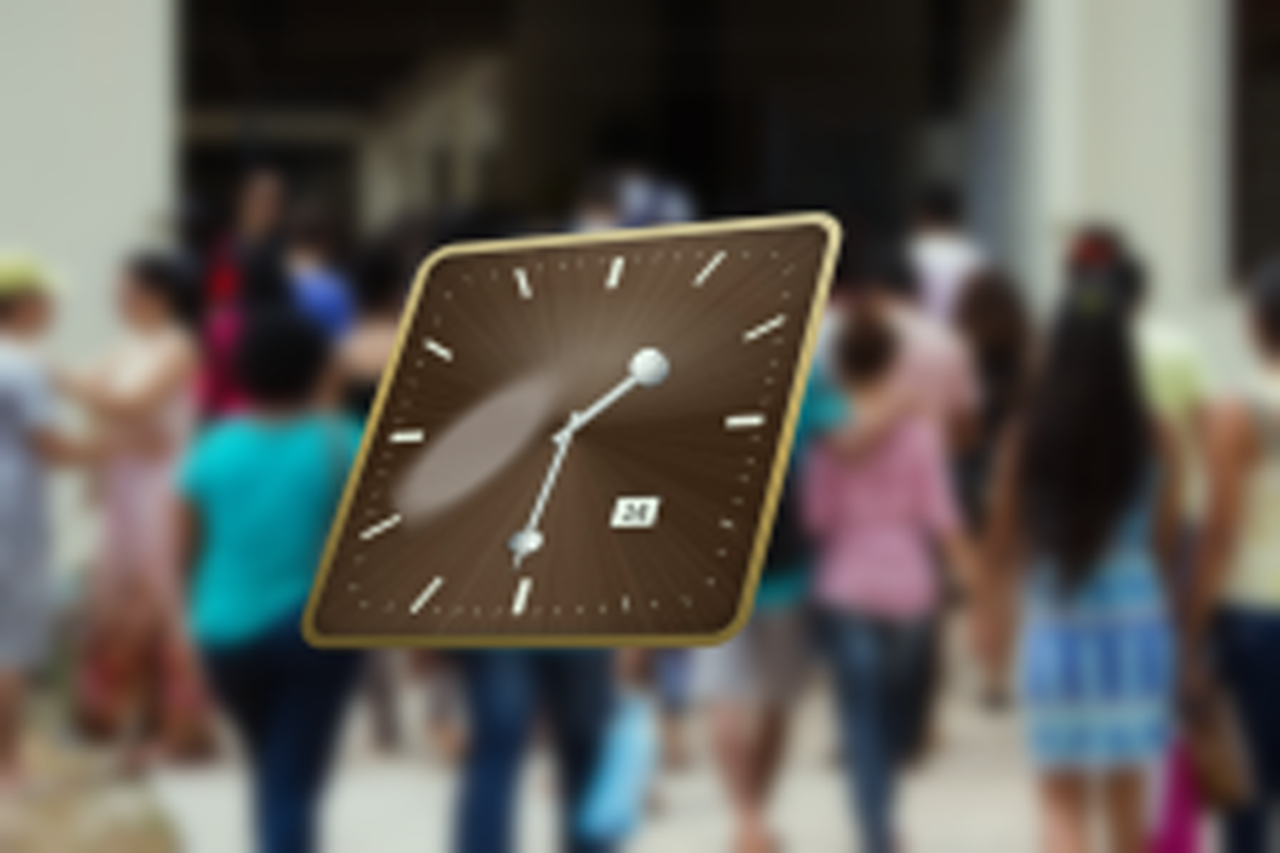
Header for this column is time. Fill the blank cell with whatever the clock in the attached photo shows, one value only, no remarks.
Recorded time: 1:31
